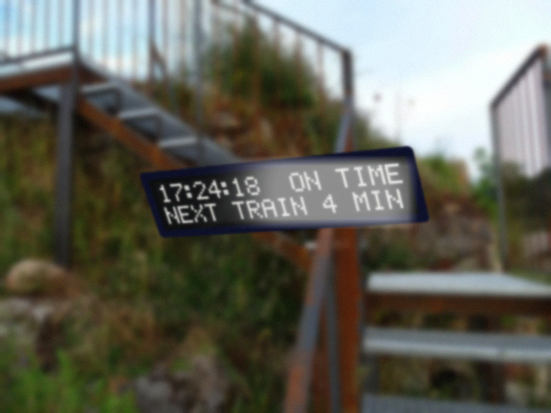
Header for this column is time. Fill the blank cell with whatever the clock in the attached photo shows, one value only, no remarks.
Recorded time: 17:24:18
